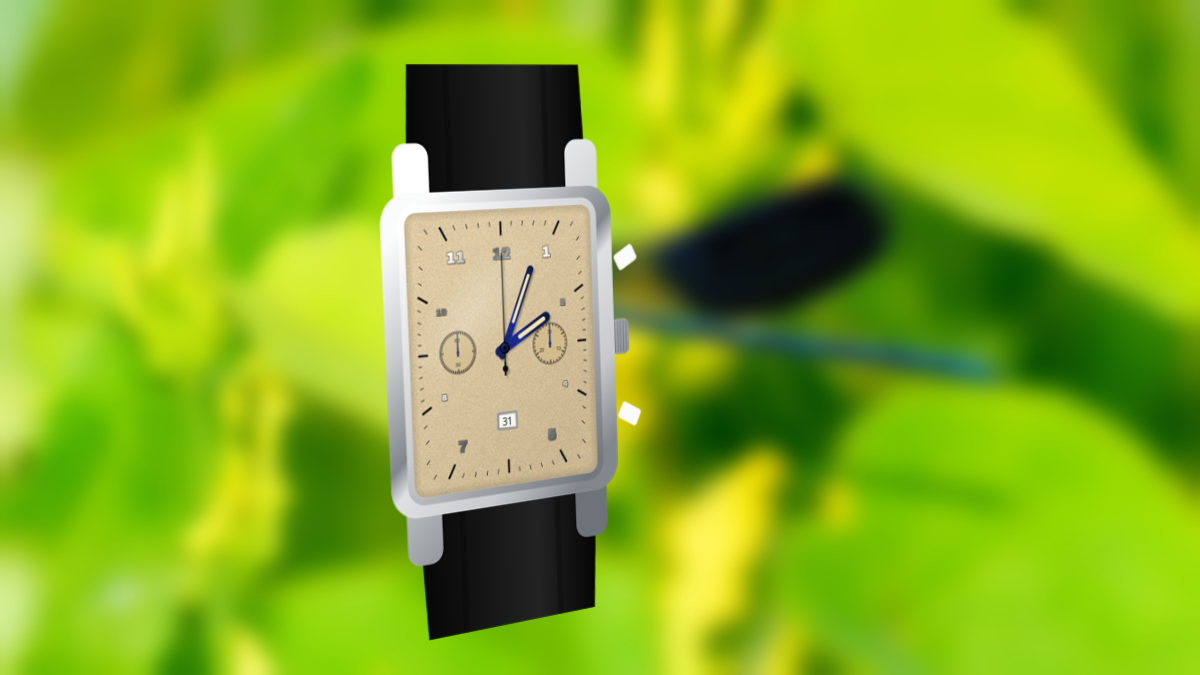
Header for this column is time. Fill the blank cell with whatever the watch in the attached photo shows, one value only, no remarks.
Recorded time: 2:04
